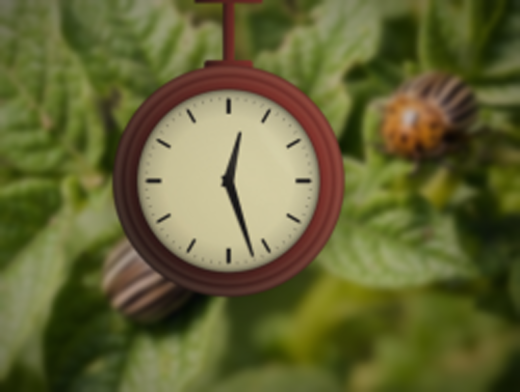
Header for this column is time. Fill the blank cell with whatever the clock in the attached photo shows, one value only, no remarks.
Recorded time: 12:27
